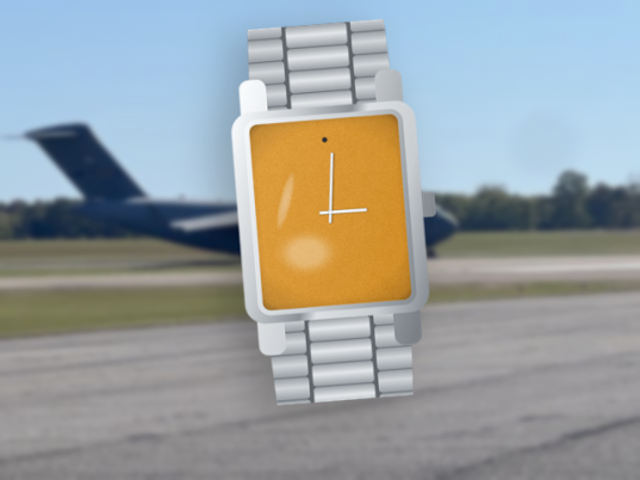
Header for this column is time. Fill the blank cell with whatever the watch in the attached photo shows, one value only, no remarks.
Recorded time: 3:01
